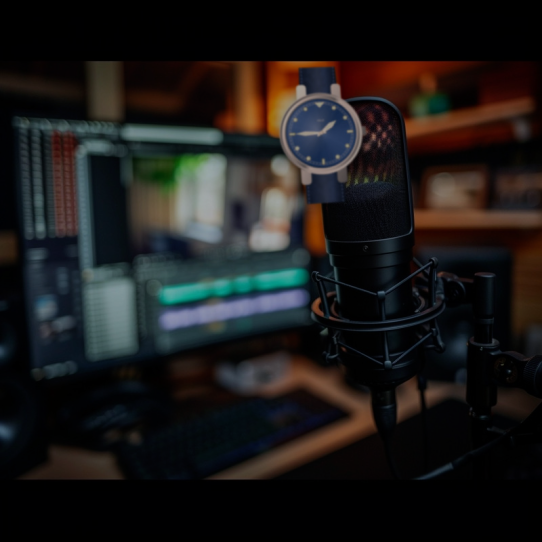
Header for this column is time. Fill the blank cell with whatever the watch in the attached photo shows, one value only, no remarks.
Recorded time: 1:45
